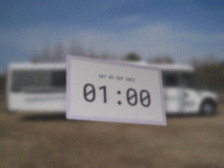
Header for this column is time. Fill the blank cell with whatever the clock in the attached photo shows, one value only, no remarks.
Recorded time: 1:00
